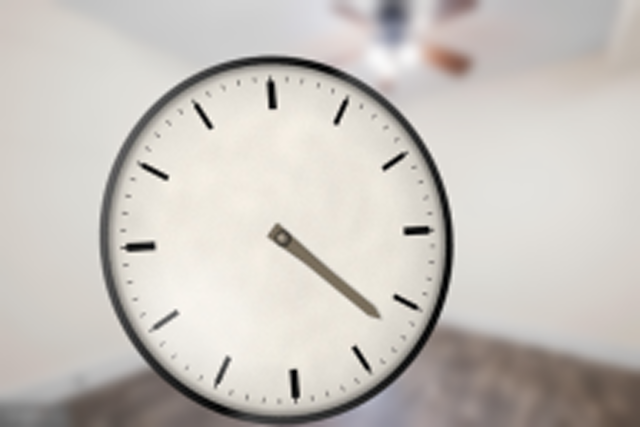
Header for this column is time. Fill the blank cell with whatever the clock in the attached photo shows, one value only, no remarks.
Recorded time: 4:22
